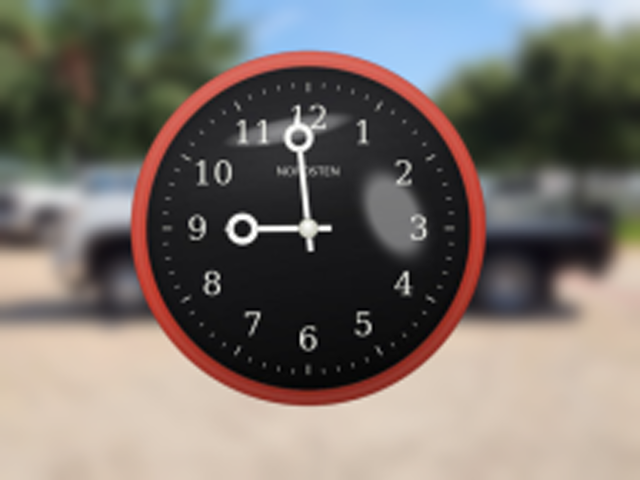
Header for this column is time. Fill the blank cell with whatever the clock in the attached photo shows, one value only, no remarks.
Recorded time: 8:59
